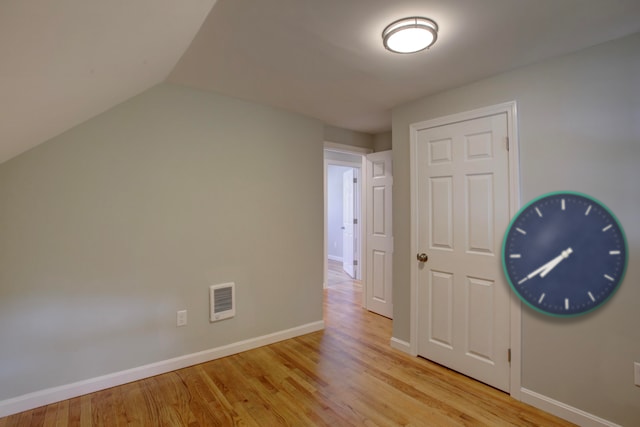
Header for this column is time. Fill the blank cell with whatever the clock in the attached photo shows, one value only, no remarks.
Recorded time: 7:40
